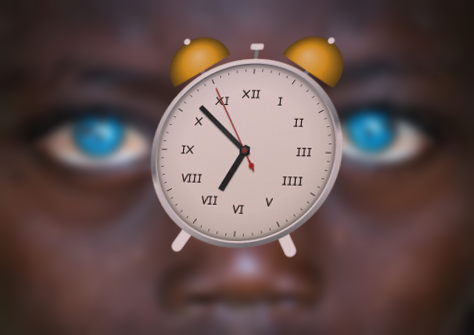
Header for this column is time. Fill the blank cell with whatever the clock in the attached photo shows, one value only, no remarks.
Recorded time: 6:51:55
